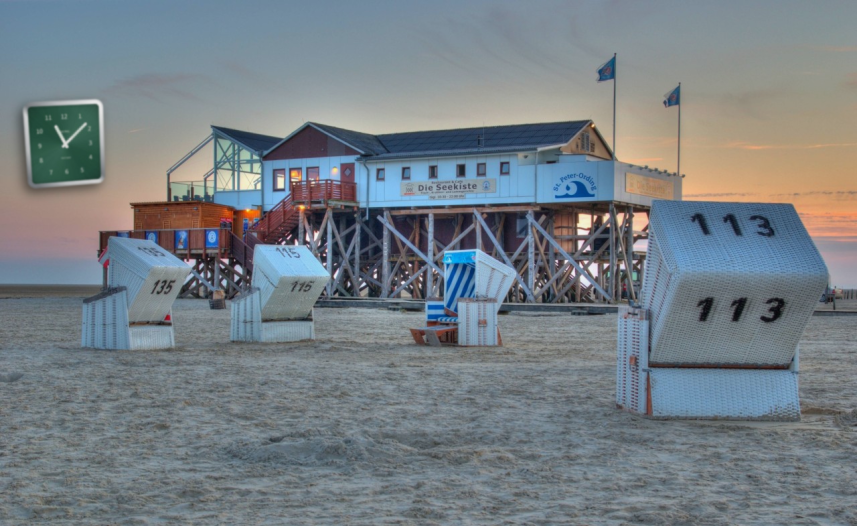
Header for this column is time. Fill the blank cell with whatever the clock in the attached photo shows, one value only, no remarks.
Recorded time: 11:08
